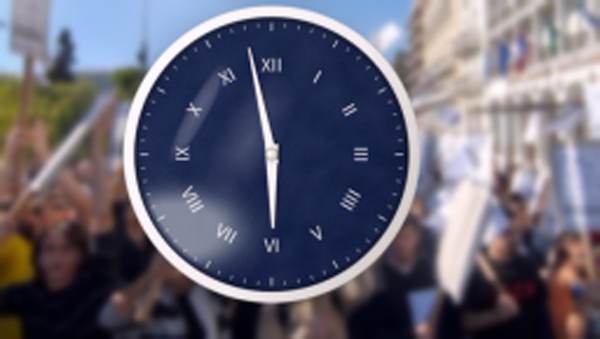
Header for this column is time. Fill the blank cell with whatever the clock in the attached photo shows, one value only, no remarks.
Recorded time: 5:58
